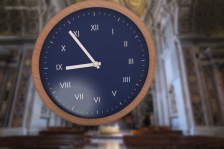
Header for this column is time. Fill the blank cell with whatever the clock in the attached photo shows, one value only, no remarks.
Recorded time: 8:54
